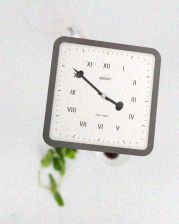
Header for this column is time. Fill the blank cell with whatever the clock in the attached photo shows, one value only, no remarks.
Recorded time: 3:51
